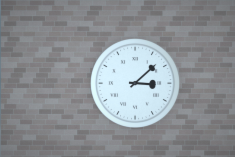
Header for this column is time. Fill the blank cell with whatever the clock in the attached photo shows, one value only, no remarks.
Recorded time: 3:08
